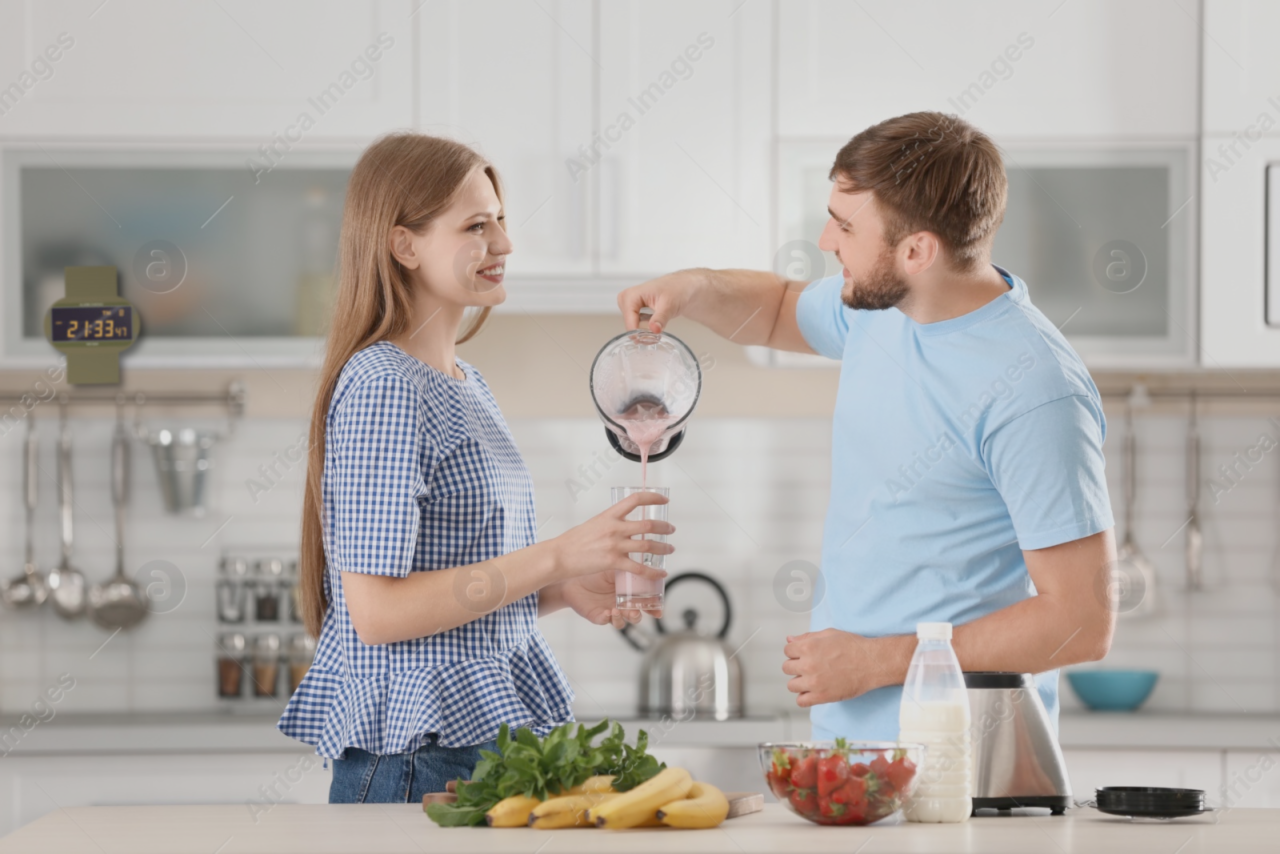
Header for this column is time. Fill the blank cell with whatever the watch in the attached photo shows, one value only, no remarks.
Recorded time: 21:33
